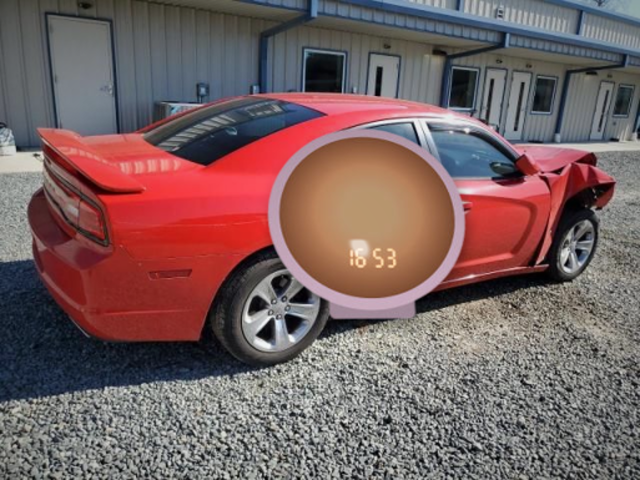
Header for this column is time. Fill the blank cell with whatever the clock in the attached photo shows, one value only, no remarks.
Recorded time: 16:53
